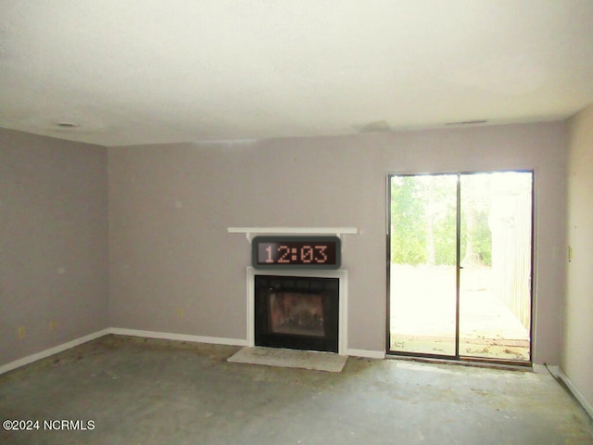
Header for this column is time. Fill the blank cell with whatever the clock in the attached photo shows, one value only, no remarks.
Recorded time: 12:03
